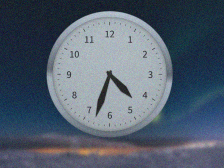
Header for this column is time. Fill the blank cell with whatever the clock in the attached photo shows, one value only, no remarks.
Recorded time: 4:33
